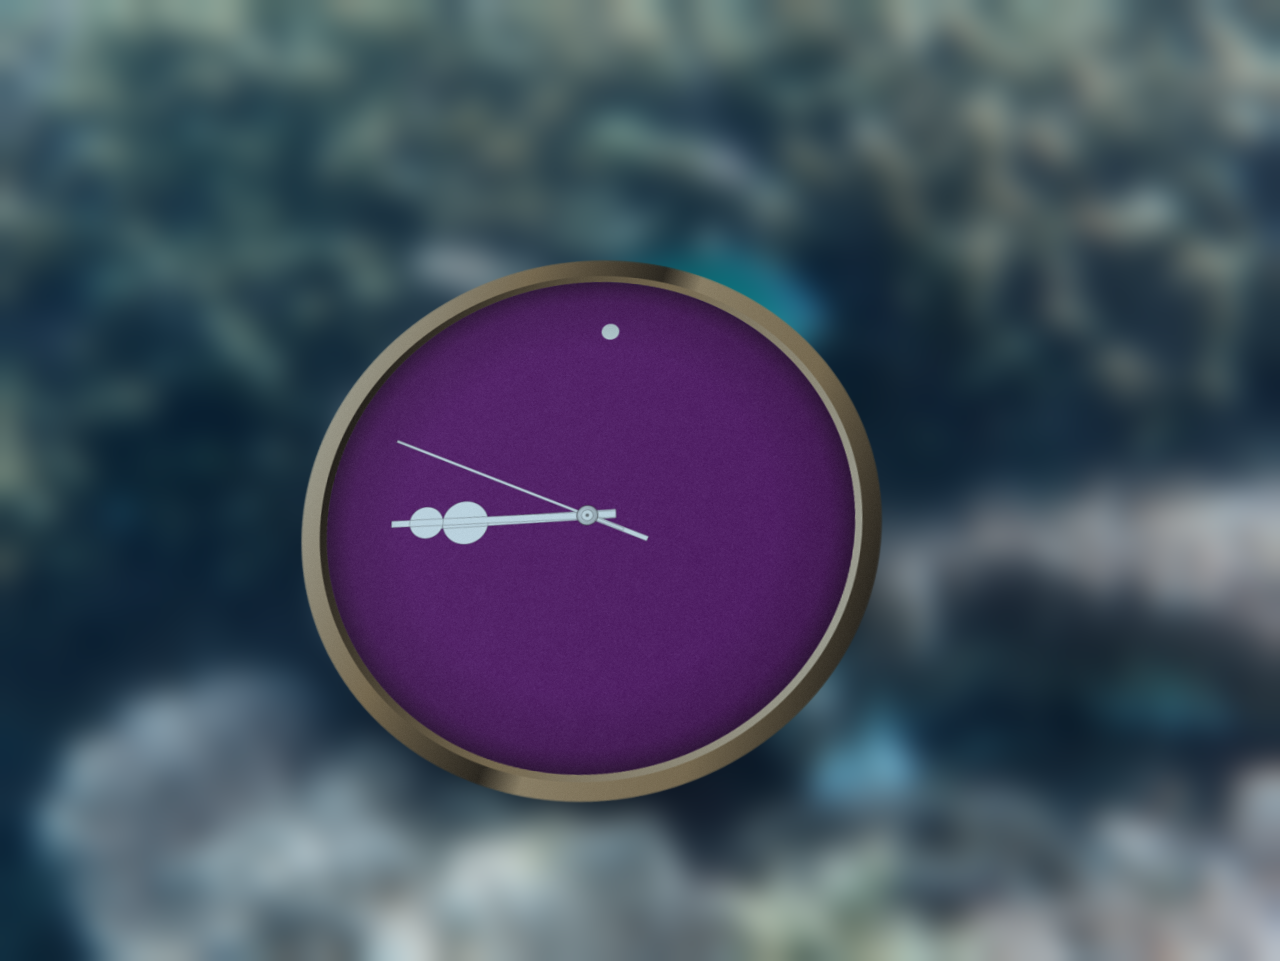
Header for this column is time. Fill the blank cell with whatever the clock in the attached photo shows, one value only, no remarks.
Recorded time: 8:43:48
